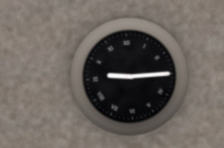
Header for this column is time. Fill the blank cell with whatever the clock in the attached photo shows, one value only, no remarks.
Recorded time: 9:15
